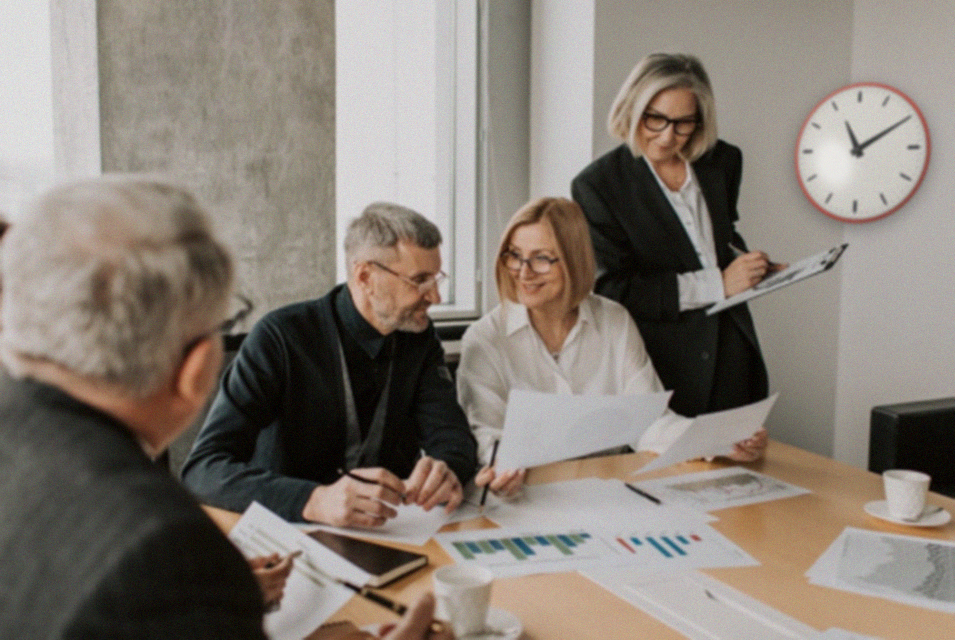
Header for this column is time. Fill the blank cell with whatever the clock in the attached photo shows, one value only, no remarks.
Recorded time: 11:10
